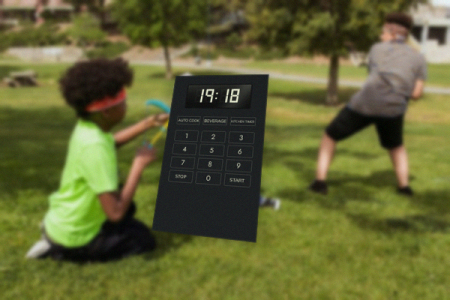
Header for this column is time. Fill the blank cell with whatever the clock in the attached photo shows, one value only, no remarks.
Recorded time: 19:18
